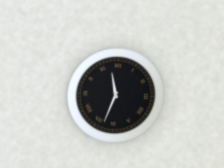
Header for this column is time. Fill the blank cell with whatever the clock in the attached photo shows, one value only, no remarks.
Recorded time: 11:33
